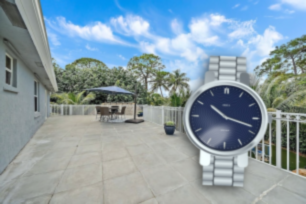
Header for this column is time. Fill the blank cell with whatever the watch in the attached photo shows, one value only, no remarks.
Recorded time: 10:18
